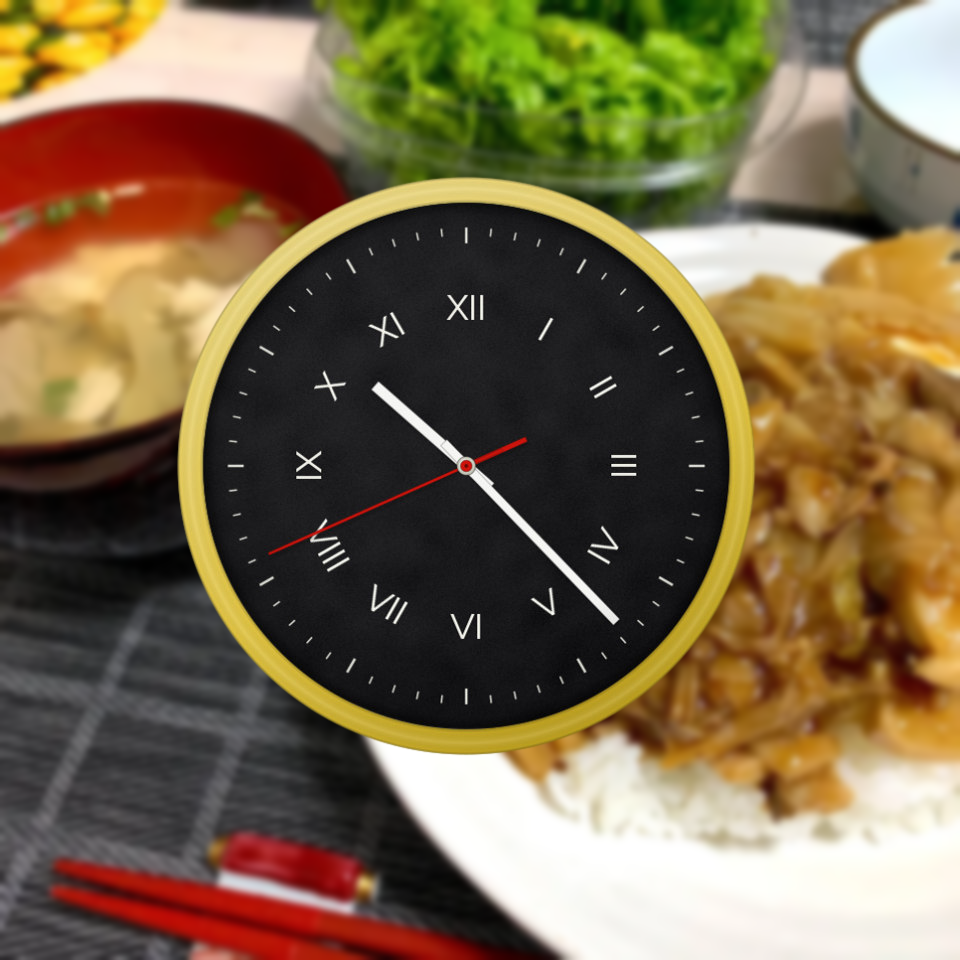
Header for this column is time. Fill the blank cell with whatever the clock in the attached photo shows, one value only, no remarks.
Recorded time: 10:22:41
